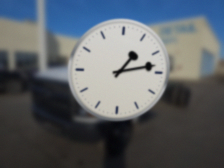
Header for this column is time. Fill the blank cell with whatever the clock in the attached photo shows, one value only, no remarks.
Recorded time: 1:13
